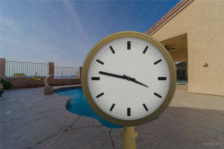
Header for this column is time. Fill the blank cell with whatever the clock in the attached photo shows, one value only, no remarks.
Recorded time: 3:47
